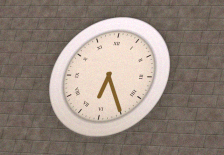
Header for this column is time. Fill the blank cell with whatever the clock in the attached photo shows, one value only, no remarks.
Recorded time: 6:25
